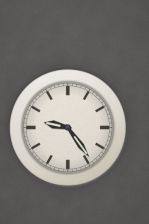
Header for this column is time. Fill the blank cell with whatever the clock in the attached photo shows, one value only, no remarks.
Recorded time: 9:24
